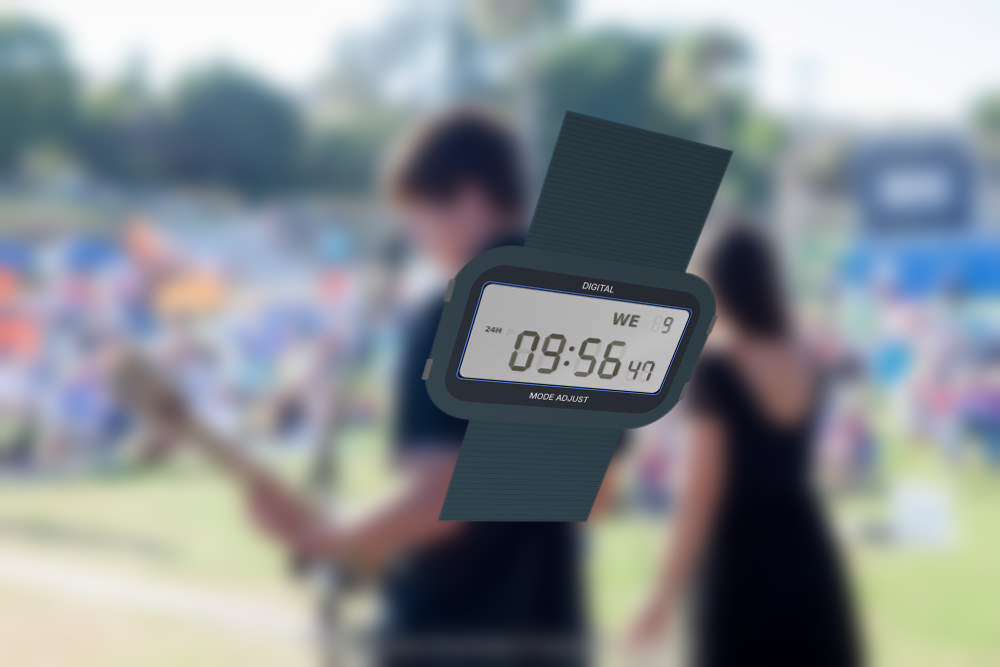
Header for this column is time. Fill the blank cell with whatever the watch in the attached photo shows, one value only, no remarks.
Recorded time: 9:56:47
